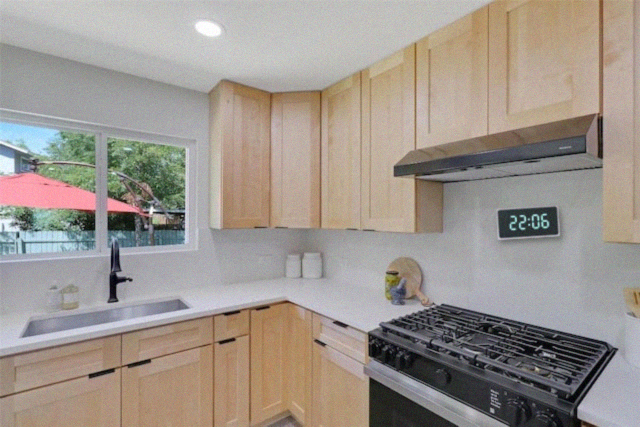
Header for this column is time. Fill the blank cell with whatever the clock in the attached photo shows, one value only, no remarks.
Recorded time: 22:06
